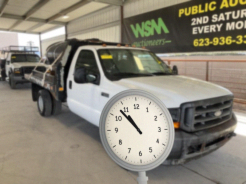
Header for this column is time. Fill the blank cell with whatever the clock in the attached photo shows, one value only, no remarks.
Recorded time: 10:53
